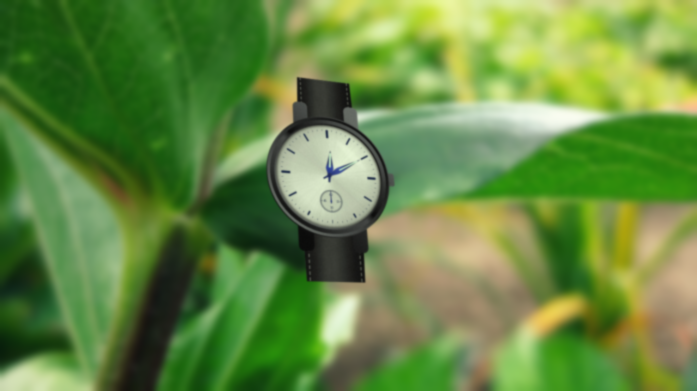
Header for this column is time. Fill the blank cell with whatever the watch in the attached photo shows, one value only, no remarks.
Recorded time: 12:10
